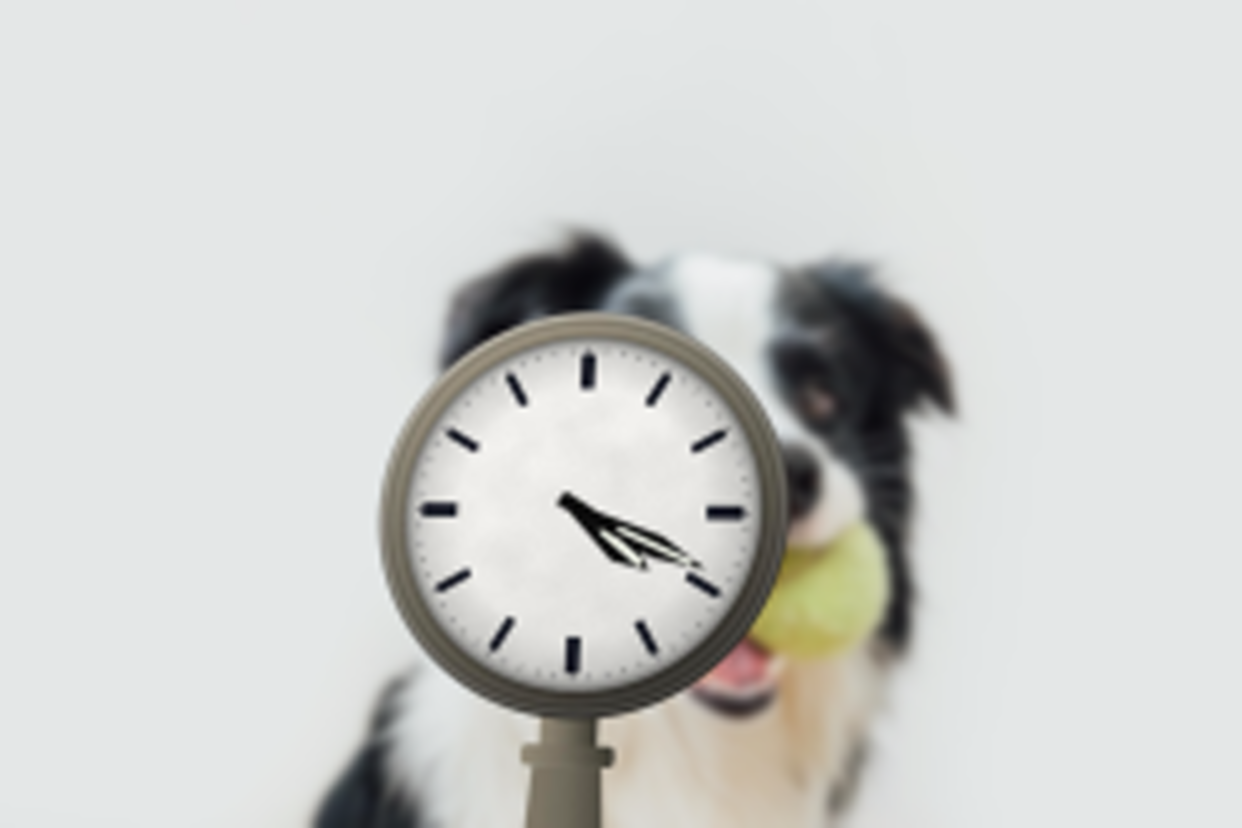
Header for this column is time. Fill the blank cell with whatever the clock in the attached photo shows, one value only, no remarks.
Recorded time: 4:19
